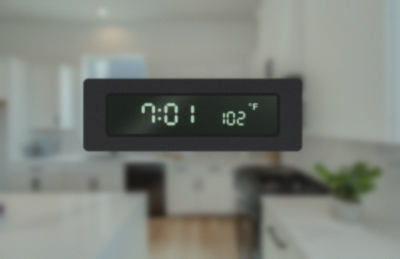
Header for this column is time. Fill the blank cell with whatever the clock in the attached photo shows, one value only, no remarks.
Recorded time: 7:01
